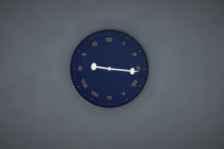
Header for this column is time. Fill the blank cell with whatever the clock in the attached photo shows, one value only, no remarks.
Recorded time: 9:16
